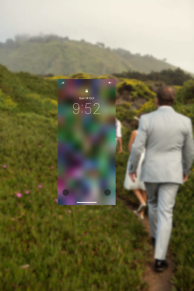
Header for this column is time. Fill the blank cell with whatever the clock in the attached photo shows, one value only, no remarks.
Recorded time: 9:52
